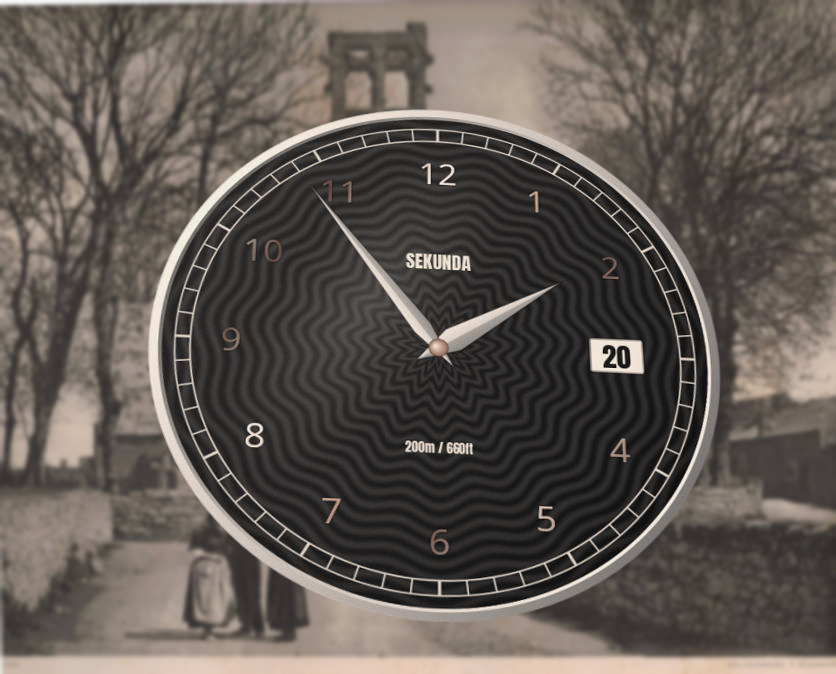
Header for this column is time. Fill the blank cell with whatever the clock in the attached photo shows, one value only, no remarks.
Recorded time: 1:54
